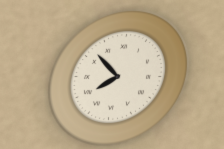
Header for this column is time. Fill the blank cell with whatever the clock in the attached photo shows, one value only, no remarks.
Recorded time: 7:52
